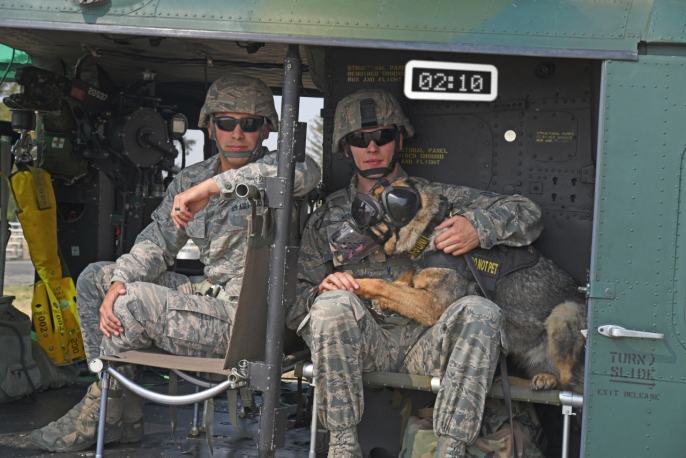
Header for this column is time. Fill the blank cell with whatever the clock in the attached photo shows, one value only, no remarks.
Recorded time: 2:10
